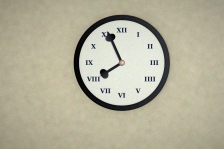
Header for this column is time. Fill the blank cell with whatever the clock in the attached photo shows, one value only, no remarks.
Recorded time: 7:56
